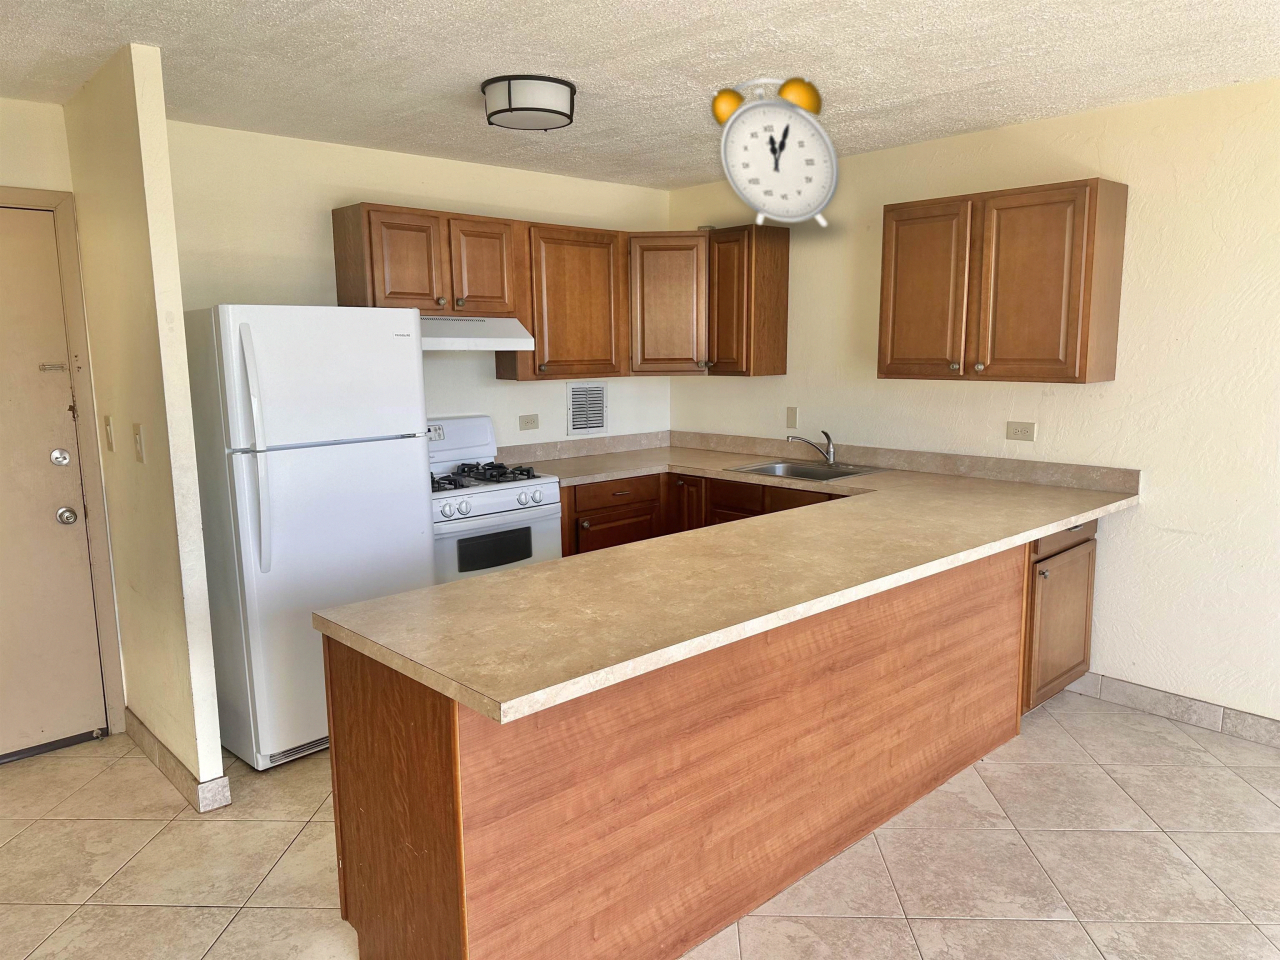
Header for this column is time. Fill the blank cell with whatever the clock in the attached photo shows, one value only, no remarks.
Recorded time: 12:05
